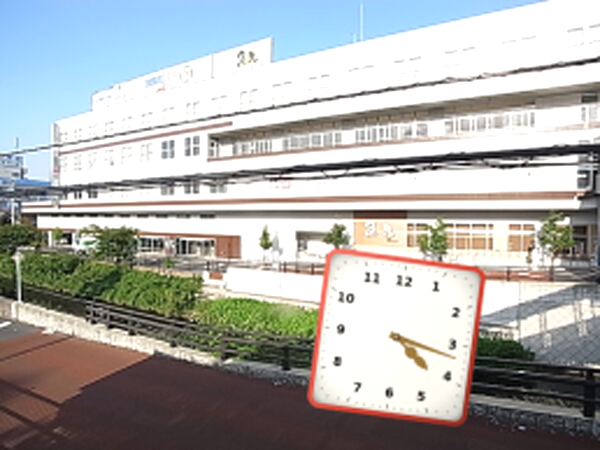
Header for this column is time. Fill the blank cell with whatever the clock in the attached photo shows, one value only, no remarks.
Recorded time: 4:17
